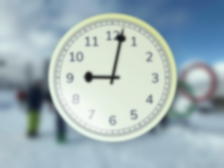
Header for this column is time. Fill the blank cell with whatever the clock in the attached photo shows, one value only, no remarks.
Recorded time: 9:02
